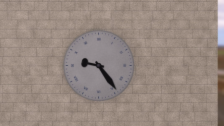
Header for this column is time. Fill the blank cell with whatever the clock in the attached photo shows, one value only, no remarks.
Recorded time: 9:24
